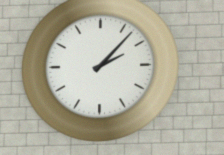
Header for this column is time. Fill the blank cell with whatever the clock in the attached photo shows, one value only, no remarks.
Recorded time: 2:07
